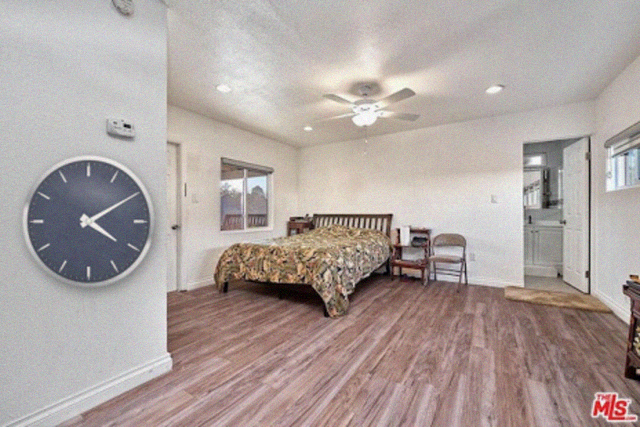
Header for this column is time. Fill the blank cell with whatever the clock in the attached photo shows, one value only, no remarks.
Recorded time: 4:10
